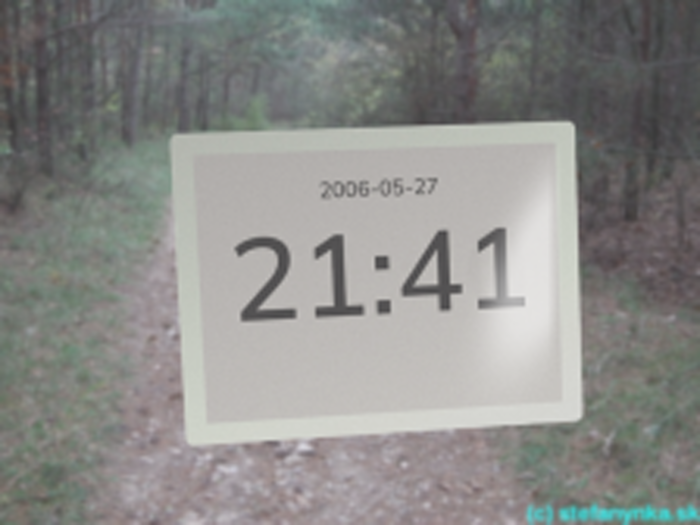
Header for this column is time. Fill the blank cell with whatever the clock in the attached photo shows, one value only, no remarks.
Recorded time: 21:41
